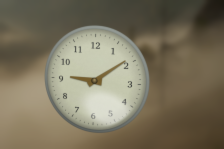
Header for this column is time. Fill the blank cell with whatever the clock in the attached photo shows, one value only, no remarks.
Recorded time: 9:09
